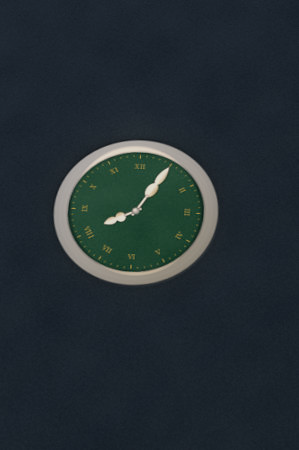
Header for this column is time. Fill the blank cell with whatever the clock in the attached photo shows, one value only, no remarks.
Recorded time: 8:05
